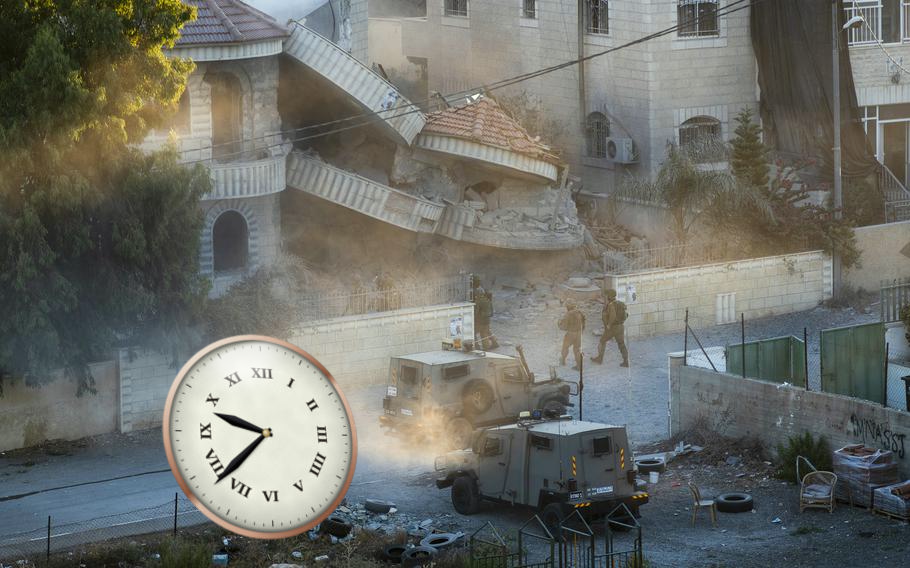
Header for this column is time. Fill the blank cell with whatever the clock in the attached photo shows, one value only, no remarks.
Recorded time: 9:38
